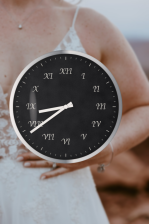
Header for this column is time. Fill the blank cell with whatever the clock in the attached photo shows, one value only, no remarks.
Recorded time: 8:39
